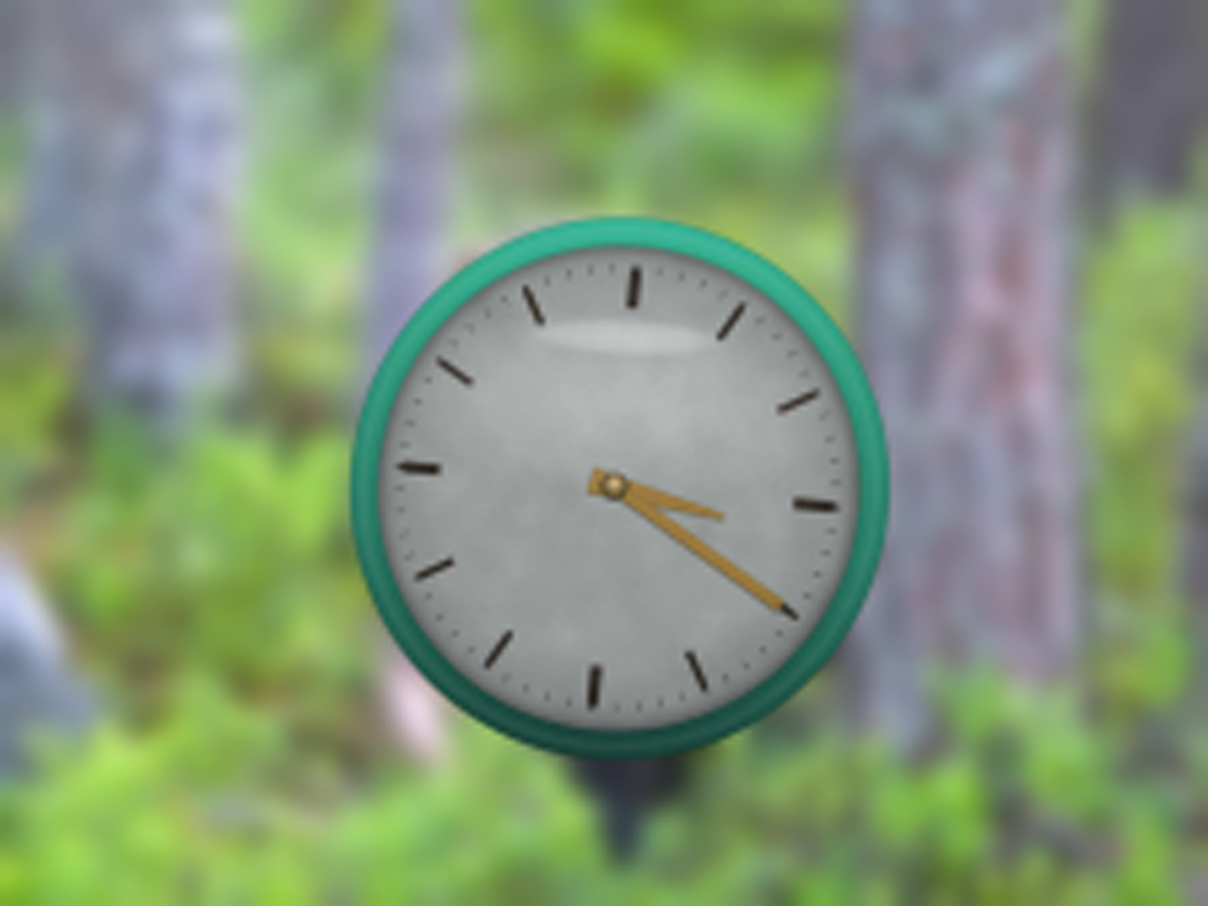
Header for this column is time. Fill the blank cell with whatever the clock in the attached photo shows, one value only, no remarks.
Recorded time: 3:20
